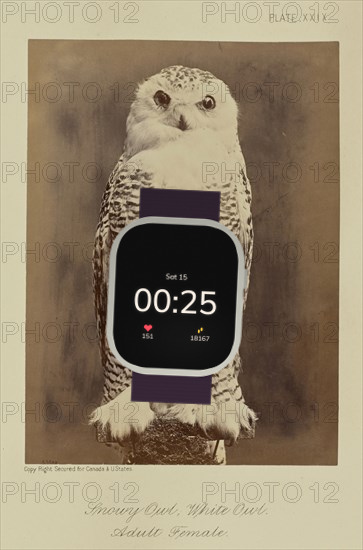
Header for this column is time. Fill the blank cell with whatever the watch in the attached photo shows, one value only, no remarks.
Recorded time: 0:25
